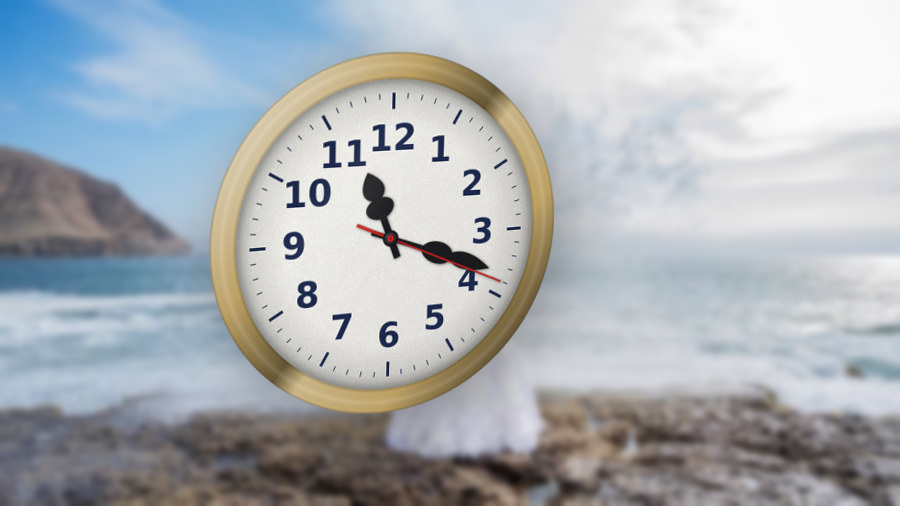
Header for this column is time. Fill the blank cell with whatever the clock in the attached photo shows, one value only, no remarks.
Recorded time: 11:18:19
